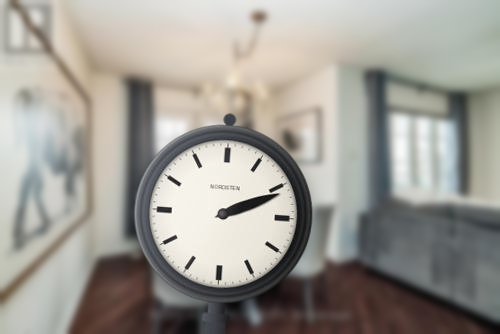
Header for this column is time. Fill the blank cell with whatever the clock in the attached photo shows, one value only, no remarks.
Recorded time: 2:11
